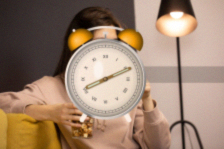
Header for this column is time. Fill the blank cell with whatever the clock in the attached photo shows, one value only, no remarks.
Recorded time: 8:11
